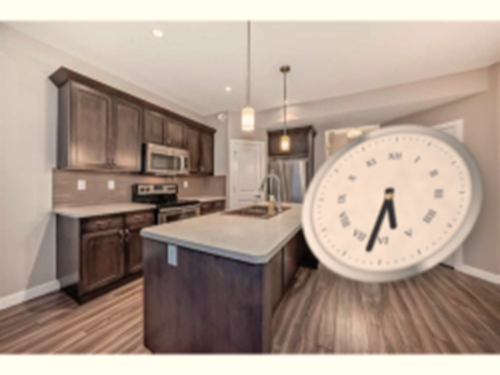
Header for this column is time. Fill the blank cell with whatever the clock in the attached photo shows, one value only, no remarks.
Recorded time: 5:32
